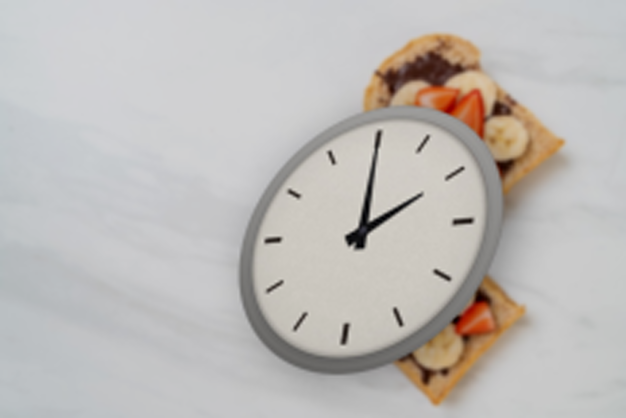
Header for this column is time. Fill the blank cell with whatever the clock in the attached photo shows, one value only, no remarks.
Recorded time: 2:00
